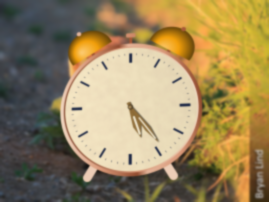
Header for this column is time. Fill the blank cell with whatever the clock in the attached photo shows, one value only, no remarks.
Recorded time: 5:24
